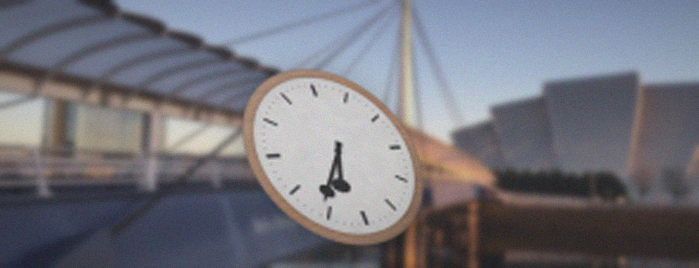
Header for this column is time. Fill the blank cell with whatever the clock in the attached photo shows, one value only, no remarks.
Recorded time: 6:36
